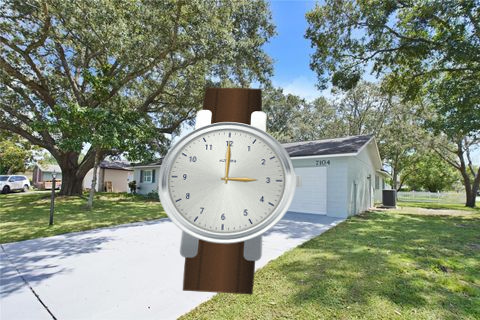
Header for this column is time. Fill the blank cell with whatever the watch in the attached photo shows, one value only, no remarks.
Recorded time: 3:00
